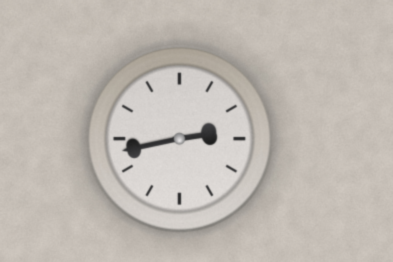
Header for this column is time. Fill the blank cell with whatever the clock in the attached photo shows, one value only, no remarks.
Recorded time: 2:43
